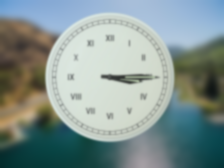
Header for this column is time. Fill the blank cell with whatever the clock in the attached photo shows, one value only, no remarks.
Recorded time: 3:15
